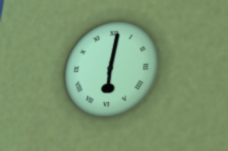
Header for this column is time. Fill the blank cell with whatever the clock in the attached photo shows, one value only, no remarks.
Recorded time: 6:01
